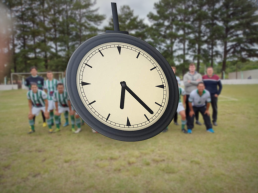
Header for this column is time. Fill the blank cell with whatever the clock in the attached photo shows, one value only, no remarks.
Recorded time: 6:23
